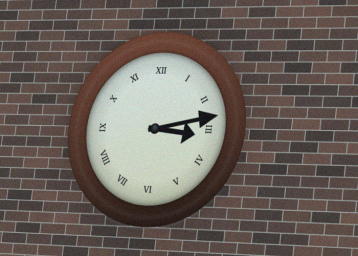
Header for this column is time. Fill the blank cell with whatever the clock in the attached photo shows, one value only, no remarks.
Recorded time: 3:13
